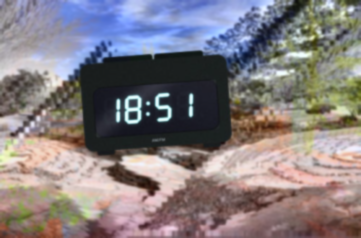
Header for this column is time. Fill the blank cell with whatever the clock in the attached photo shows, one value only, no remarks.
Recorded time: 18:51
